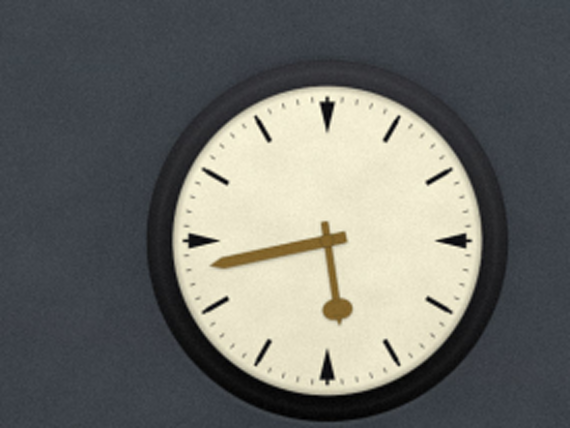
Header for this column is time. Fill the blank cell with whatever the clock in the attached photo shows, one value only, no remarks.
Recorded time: 5:43
